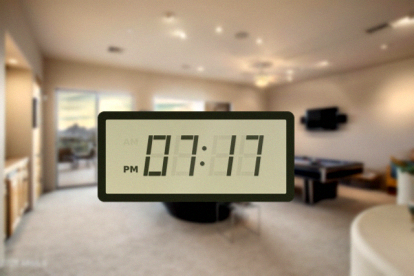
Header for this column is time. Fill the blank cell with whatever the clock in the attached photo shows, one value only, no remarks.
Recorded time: 7:17
